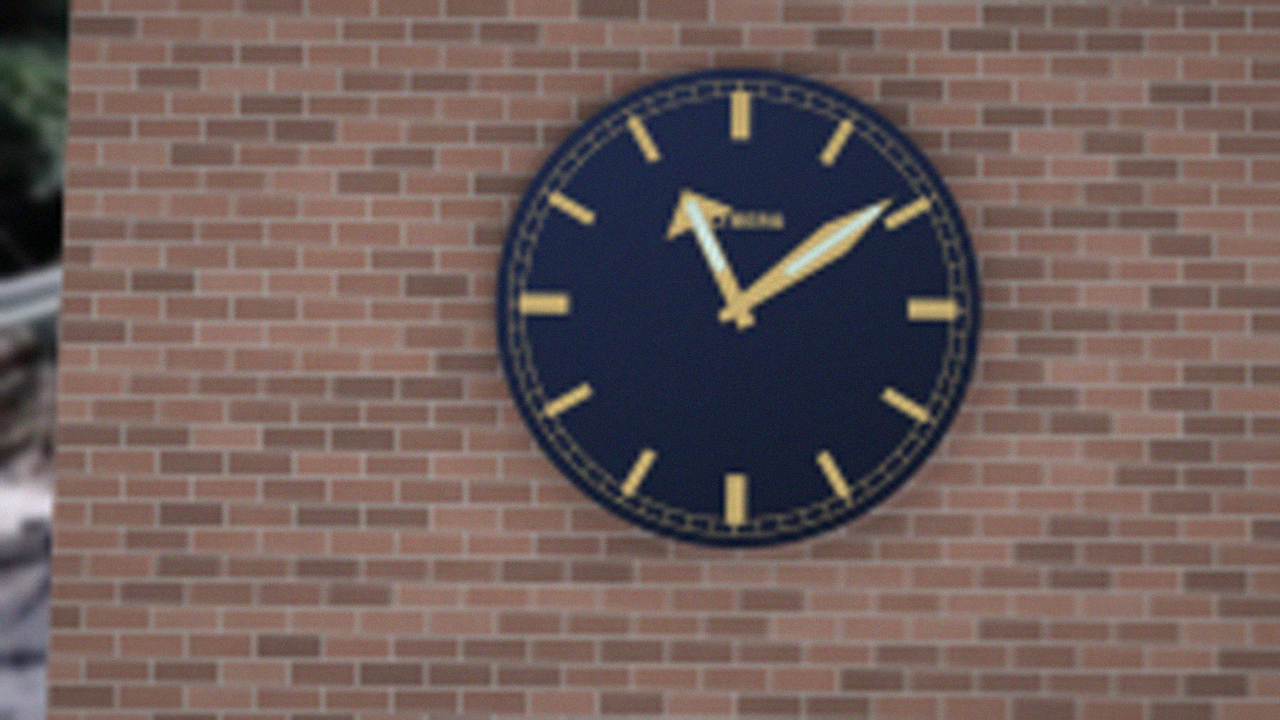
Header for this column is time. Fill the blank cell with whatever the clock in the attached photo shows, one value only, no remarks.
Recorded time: 11:09
